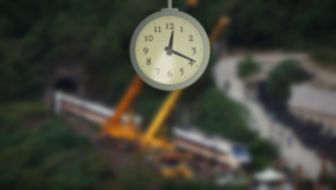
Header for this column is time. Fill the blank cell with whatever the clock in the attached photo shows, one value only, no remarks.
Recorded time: 12:19
